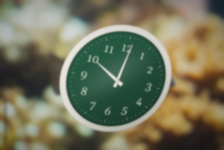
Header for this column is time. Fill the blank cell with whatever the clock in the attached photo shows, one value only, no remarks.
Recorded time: 10:01
